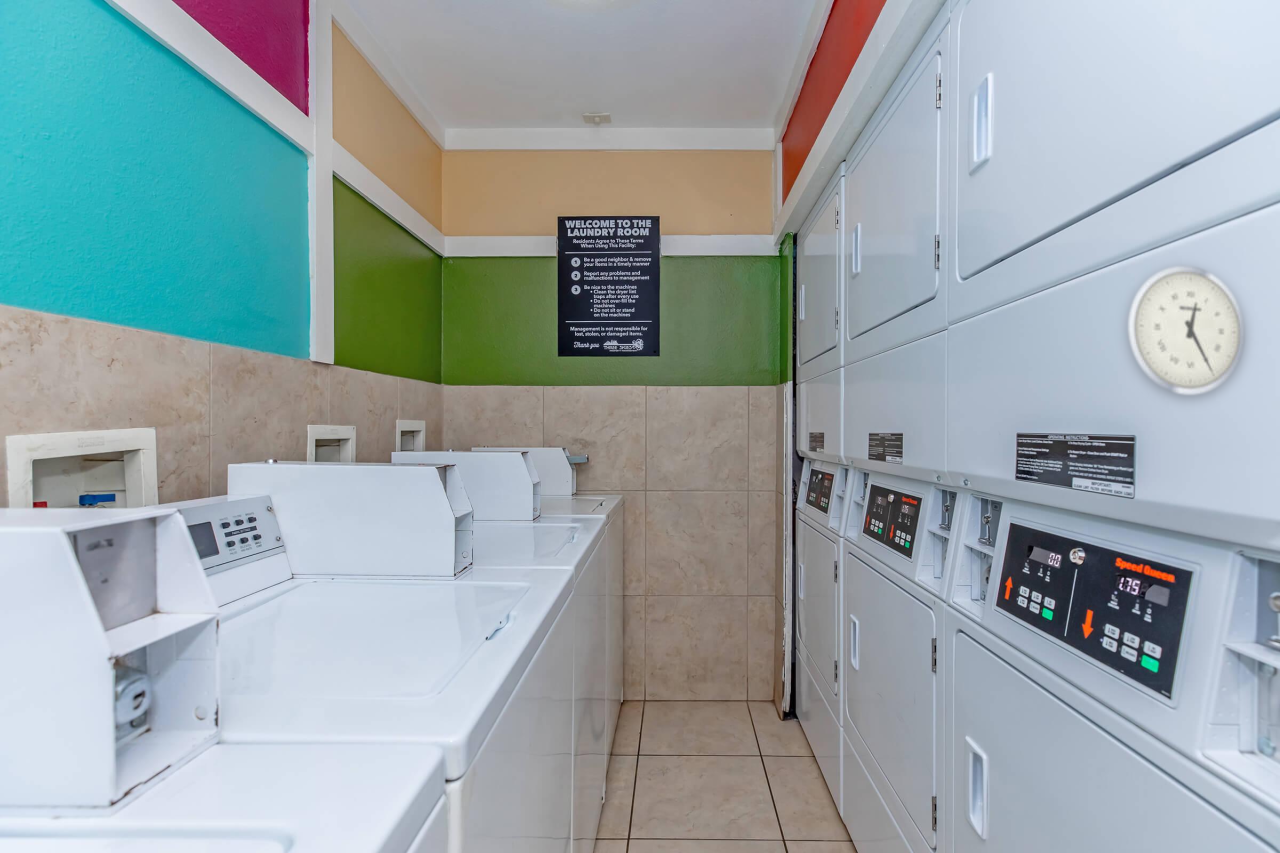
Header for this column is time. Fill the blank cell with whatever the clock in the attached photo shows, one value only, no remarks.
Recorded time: 12:25
